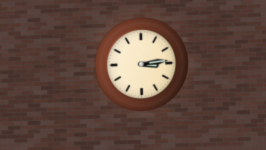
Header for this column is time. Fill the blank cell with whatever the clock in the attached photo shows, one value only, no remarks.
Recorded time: 3:14
